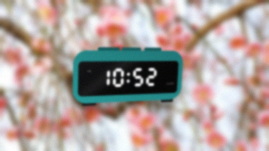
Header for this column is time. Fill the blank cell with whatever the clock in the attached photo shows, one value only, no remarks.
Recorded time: 10:52
